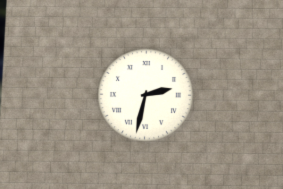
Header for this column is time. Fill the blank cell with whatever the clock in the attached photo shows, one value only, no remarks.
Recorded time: 2:32
